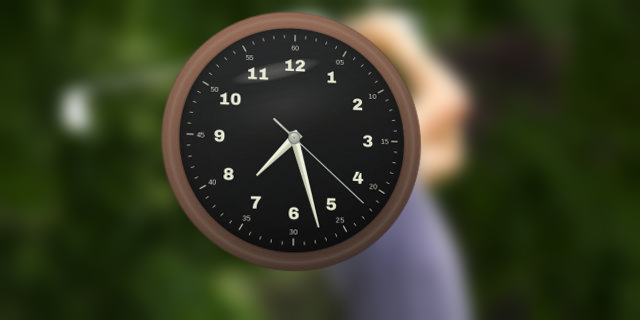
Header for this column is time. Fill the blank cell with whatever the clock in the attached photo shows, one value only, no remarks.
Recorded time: 7:27:22
